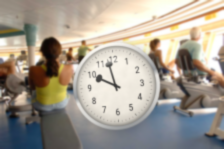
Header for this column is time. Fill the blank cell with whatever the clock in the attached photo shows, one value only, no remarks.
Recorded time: 9:58
